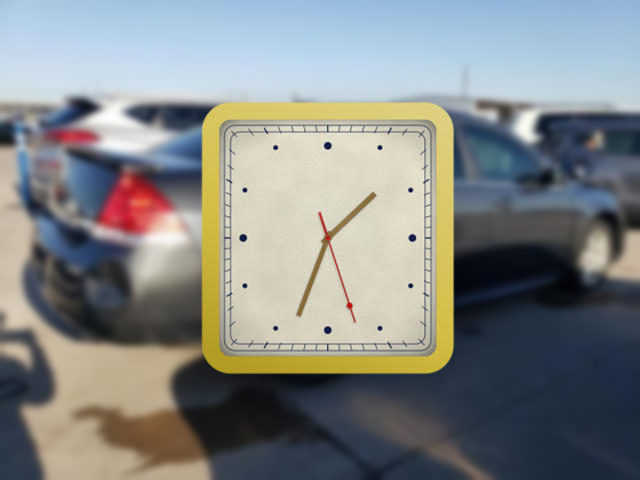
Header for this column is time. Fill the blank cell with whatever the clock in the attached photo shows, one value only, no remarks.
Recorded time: 1:33:27
